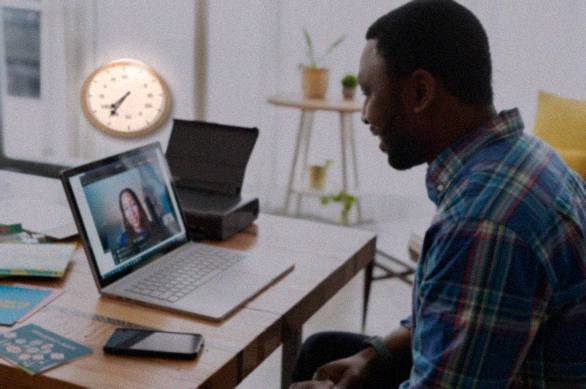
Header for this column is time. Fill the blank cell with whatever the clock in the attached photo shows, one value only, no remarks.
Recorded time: 7:36
